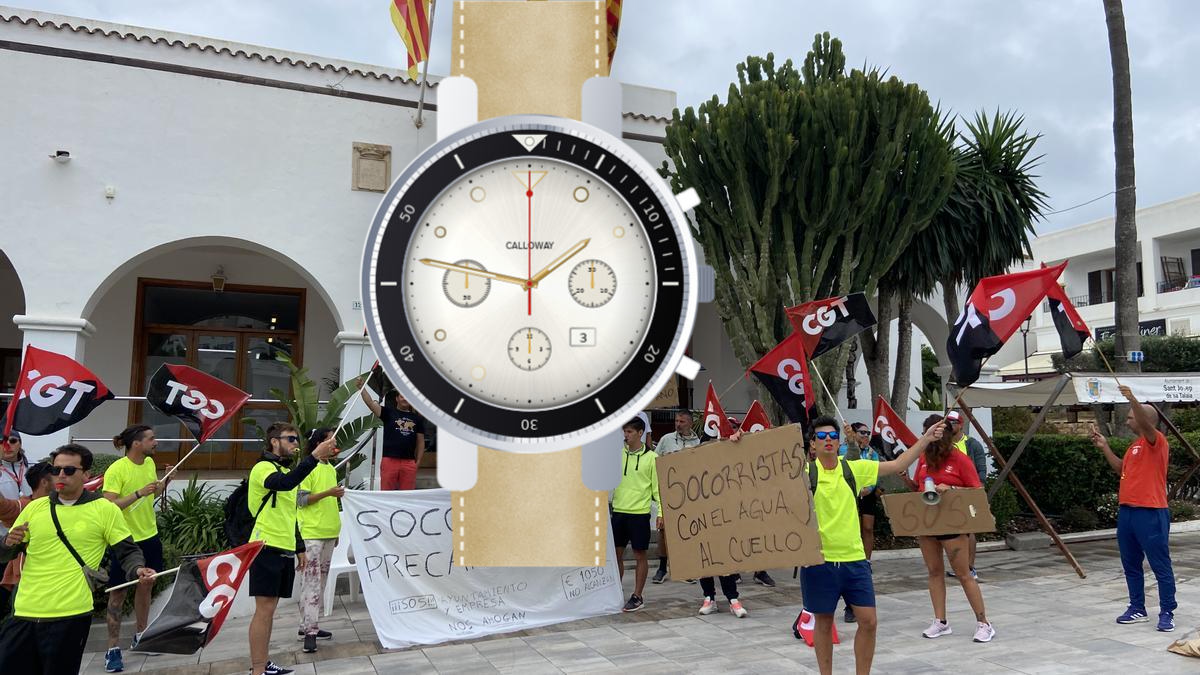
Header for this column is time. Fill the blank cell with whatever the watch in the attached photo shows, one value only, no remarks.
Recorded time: 1:47
